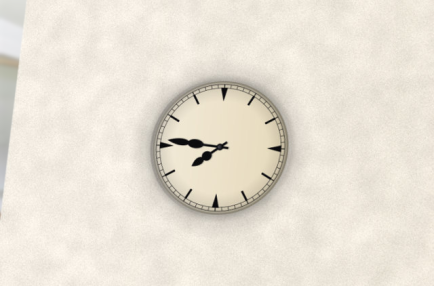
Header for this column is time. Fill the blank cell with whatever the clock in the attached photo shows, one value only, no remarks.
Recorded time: 7:46
